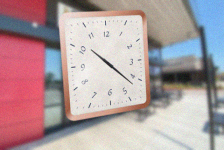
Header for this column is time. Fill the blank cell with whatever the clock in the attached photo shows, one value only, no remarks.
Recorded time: 10:22
